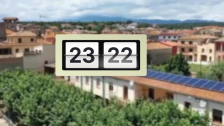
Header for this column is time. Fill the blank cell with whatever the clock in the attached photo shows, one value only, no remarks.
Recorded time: 23:22
